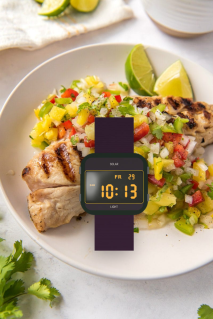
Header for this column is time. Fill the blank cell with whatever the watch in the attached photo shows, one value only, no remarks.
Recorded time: 10:13
